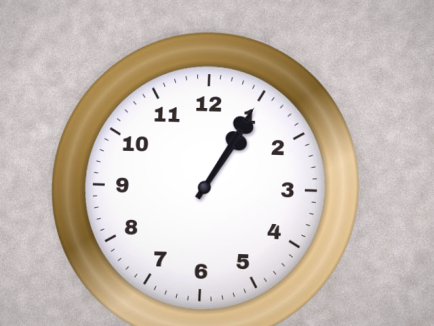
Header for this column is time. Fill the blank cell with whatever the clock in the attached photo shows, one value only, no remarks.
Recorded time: 1:05
